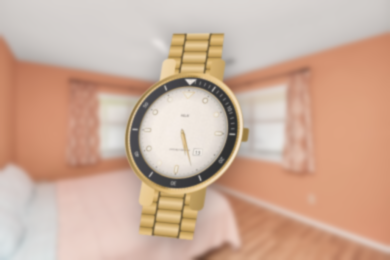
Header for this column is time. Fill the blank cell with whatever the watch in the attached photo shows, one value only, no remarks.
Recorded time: 5:26
